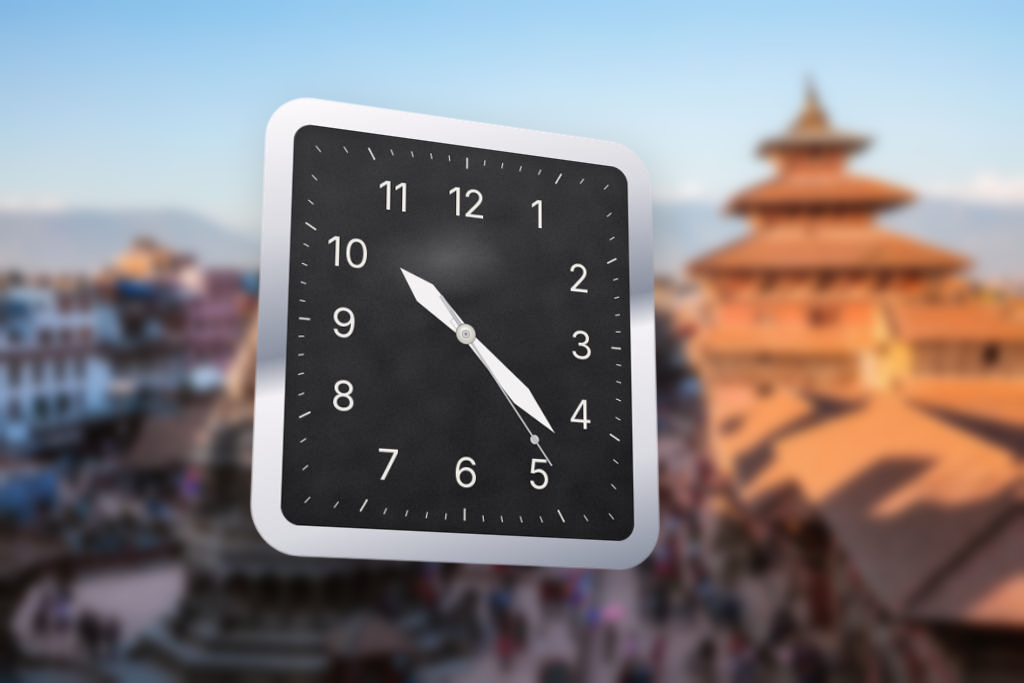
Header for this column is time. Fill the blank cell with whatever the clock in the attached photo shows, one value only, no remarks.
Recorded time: 10:22:24
